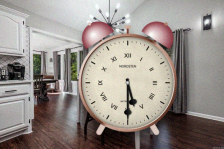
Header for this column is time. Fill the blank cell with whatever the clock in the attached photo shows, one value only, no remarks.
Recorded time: 5:30
